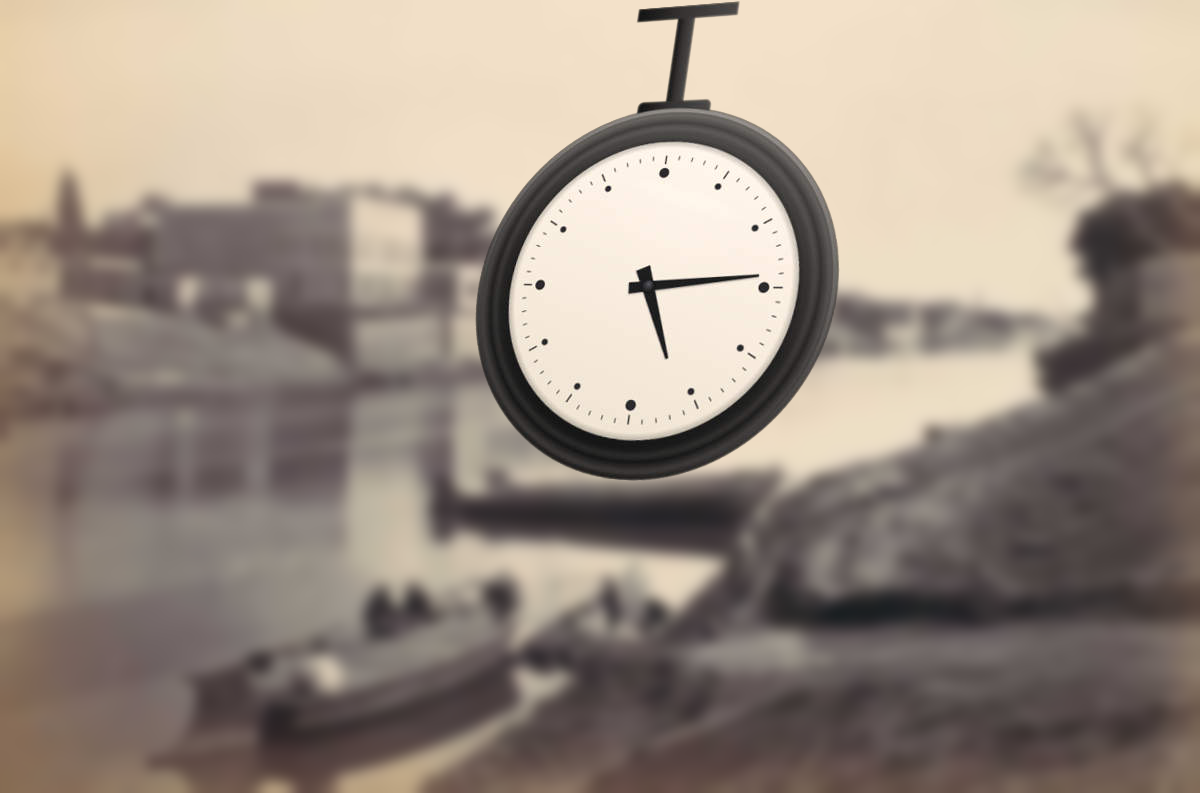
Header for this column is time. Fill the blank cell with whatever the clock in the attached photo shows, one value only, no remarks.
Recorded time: 5:14
